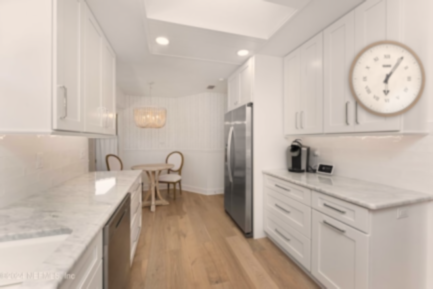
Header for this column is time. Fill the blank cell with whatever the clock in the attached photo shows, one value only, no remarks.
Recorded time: 6:06
